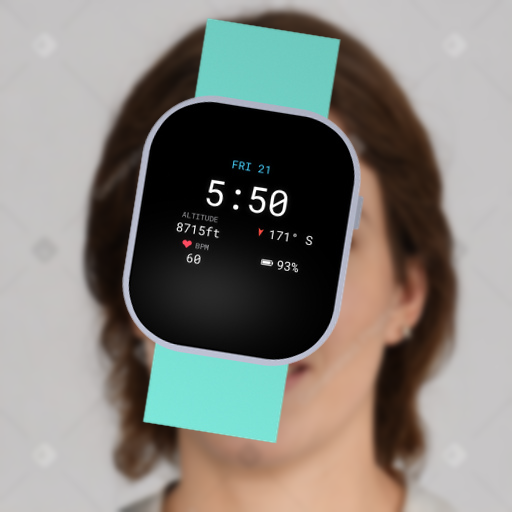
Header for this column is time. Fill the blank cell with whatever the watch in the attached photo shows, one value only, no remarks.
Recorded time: 5:50
